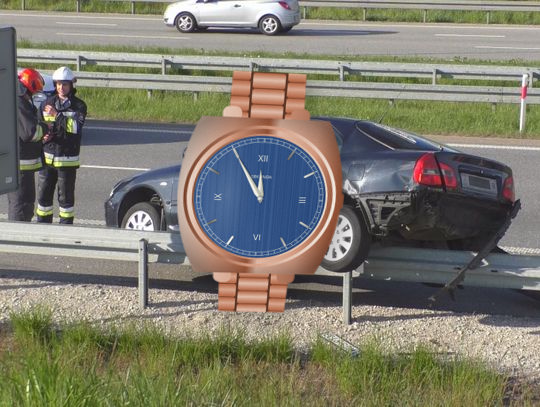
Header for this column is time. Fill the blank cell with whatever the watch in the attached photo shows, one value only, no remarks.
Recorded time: 11:55
